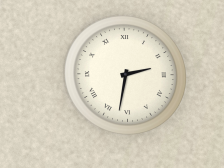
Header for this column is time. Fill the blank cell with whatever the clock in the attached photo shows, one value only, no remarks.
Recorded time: 2:32
